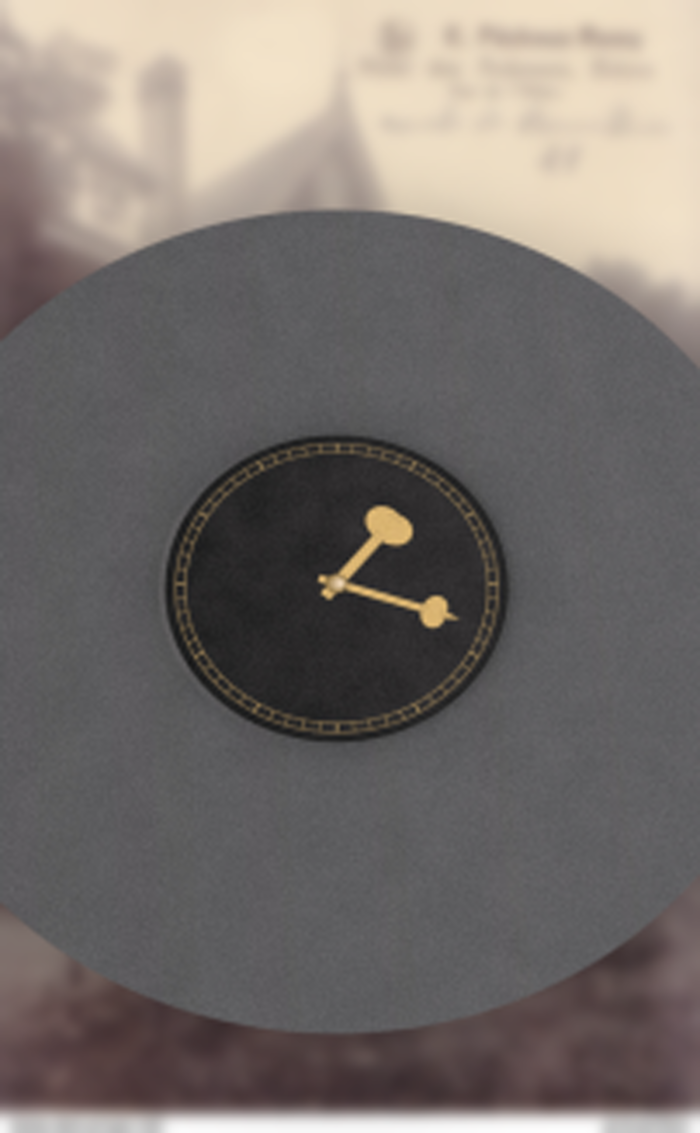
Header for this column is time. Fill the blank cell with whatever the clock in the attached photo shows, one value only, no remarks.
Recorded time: 1:18
